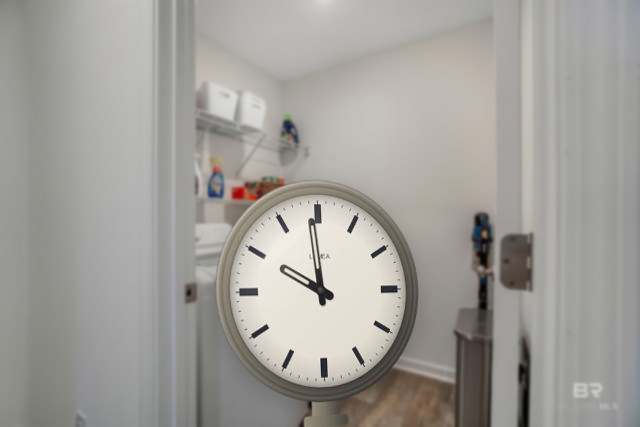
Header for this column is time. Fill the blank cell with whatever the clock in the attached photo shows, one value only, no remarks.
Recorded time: 9:59
